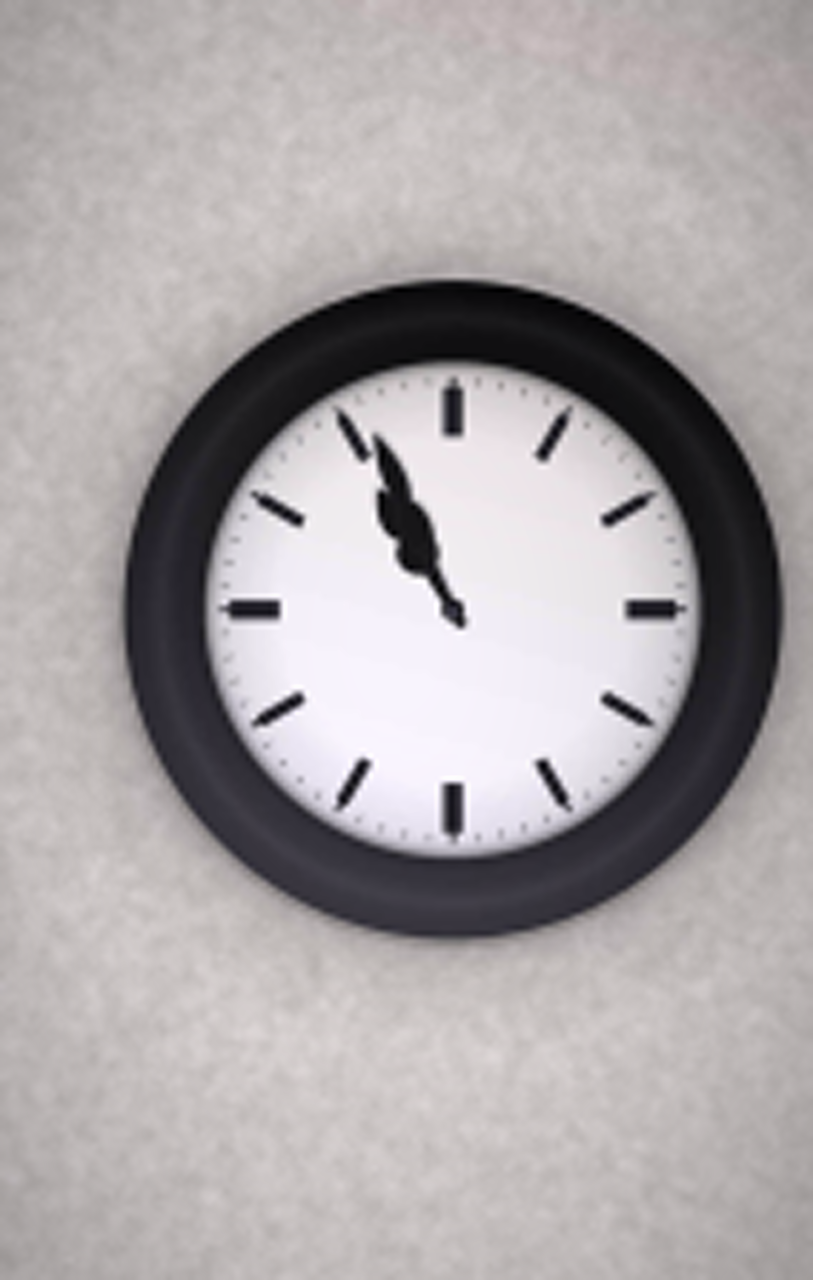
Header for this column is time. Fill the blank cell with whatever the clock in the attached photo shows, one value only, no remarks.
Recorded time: 10:56
